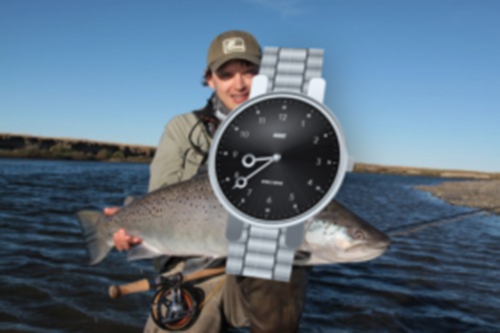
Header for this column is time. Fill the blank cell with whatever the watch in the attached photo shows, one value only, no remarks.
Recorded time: 8:38
